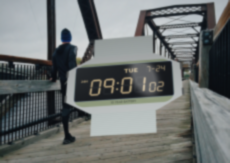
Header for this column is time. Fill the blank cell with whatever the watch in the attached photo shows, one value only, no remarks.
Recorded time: 9:01:02
